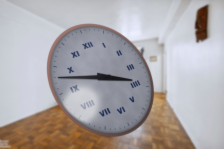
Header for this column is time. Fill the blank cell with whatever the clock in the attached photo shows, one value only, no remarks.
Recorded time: 3:48
